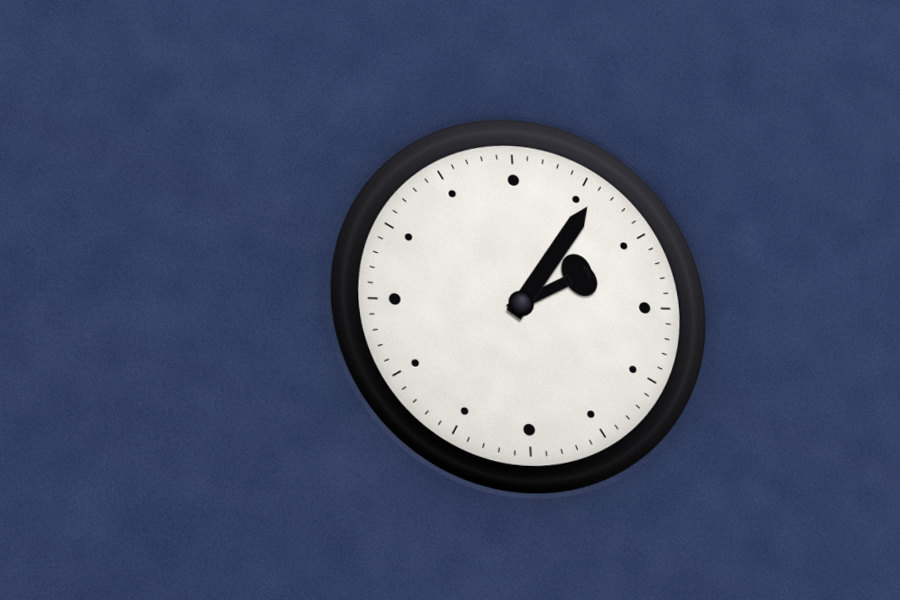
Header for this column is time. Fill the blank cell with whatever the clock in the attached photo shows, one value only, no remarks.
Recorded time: 2:06
